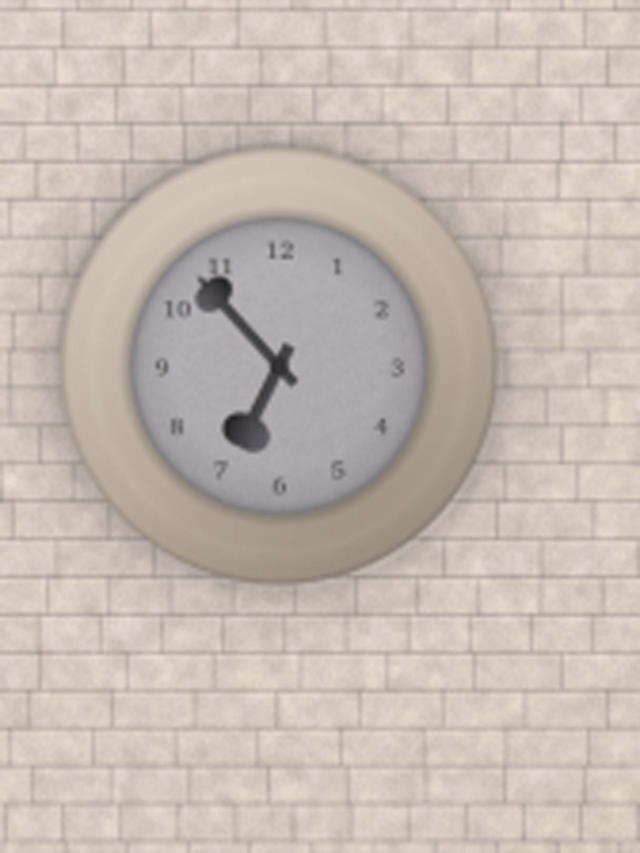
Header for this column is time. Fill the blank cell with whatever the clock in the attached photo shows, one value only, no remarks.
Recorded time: 6:53
